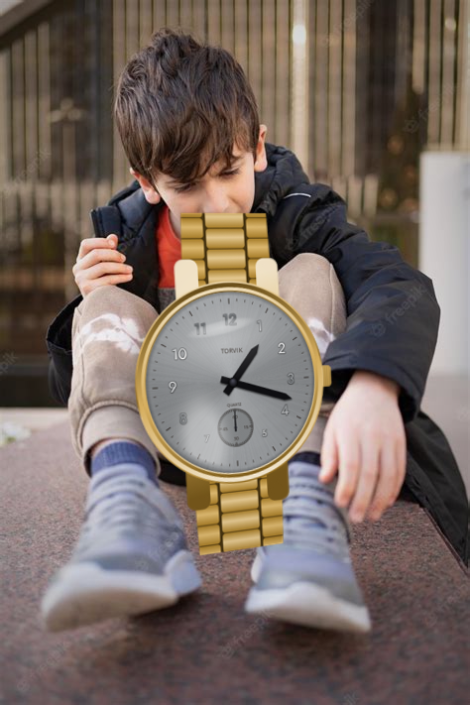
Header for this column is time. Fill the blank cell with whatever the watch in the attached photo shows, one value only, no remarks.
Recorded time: 1:18
